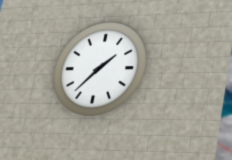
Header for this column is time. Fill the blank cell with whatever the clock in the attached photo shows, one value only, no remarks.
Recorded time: 1:37
